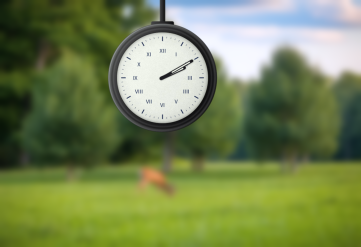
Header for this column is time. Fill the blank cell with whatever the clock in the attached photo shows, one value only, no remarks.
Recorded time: 2:10
